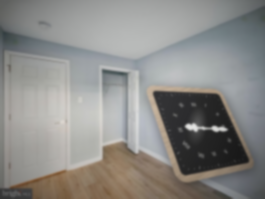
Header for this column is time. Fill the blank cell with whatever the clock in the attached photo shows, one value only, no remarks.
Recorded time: 9:16
